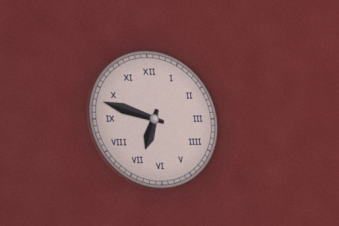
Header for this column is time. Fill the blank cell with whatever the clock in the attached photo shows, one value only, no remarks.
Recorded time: 6:48
